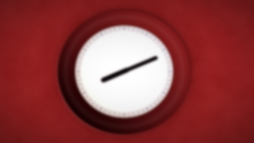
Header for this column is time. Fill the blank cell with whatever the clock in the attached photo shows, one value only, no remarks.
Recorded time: 8:11
